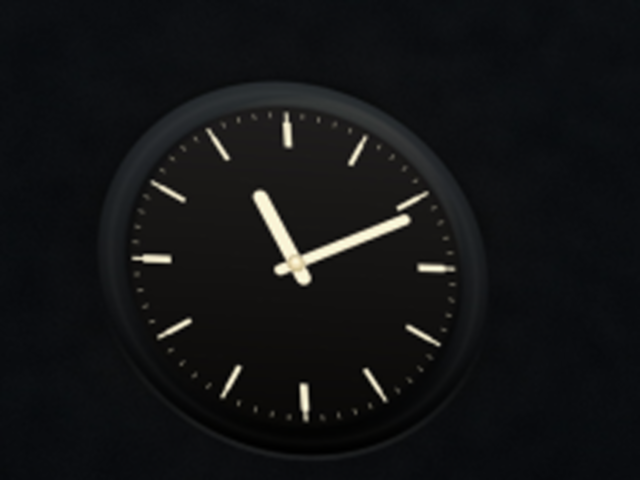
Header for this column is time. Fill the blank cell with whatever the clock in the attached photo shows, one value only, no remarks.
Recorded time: 11:11
